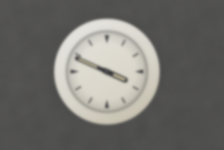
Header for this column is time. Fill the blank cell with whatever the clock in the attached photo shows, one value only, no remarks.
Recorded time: 3:49
